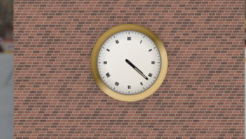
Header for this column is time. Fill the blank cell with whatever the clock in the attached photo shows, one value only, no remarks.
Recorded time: 4:22
